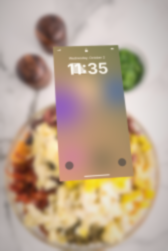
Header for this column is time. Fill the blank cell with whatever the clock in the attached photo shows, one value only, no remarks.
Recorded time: 11:35
